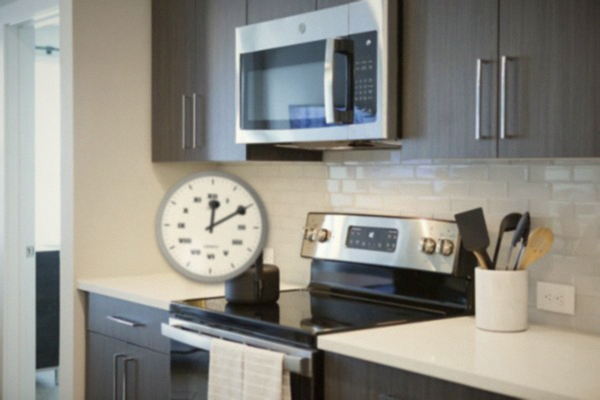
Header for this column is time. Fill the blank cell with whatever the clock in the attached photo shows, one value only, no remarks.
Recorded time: 12:10
